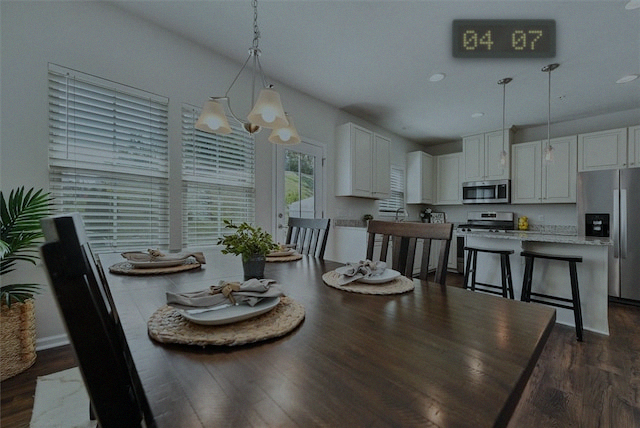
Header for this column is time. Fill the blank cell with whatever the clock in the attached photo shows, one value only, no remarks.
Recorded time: 4:07
